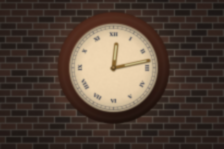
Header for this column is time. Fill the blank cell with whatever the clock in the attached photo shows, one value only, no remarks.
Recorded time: 12:13
